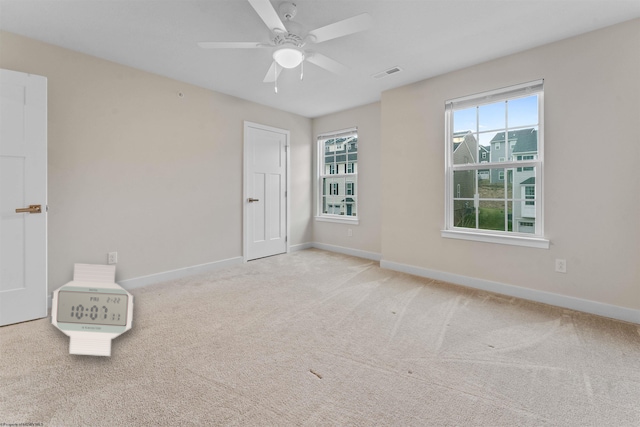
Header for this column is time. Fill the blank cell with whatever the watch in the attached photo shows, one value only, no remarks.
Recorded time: 10:07:11
